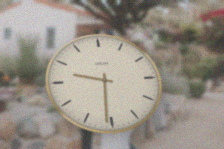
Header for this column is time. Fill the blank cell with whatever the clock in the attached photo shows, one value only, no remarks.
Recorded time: 9:31
